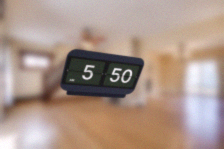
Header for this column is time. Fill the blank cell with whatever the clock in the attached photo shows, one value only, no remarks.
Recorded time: 5:50
